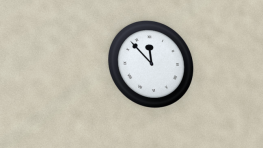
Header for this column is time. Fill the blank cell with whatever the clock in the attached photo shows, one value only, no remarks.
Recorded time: 11:53
